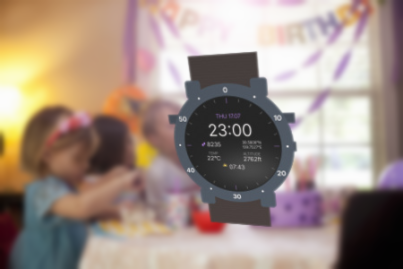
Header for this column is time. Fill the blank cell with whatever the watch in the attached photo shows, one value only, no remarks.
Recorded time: 23:00
